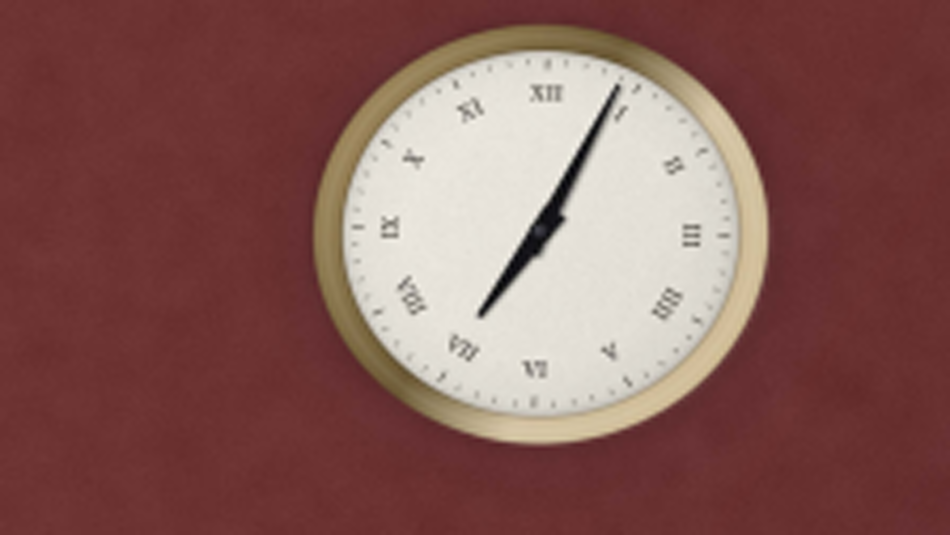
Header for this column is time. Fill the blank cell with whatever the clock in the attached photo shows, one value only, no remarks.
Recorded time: 7:04
